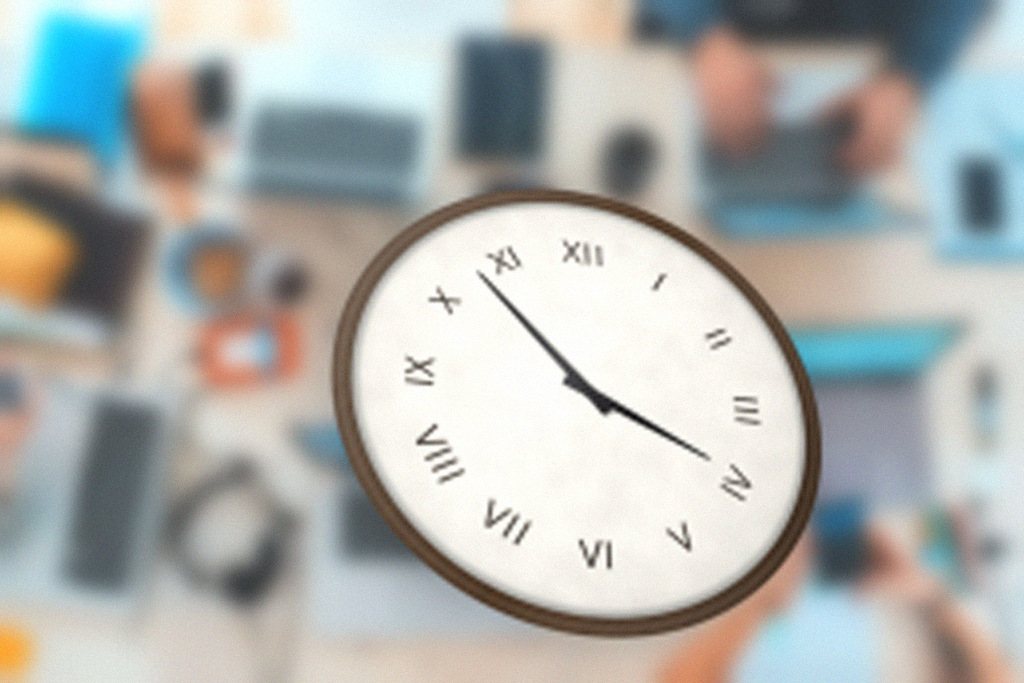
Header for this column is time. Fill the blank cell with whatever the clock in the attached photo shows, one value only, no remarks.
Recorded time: 3:53
